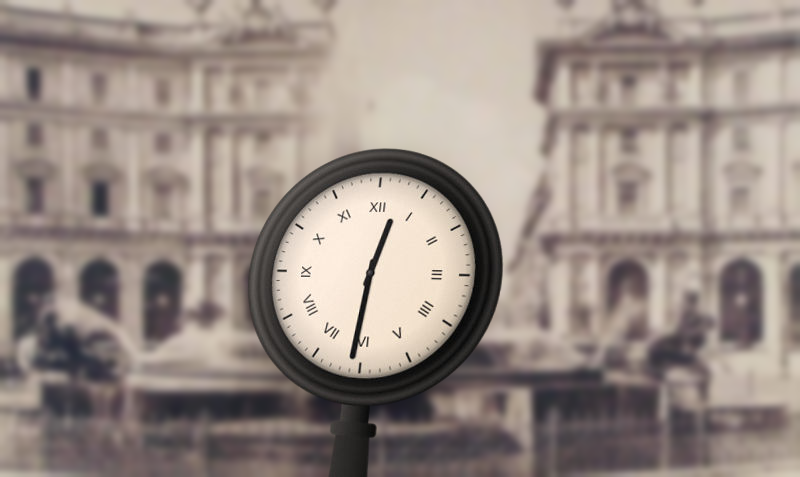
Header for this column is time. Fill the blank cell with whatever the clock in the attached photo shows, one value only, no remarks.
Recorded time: 12:31
